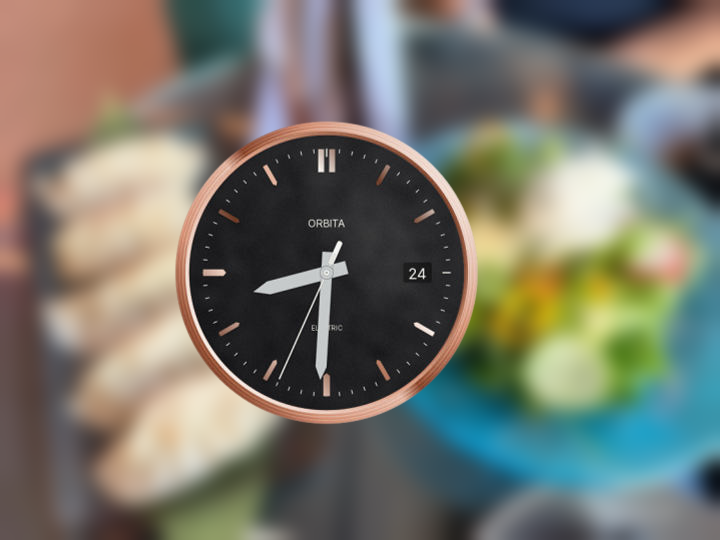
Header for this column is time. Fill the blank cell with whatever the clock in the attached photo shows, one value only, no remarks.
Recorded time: 8:30:34
